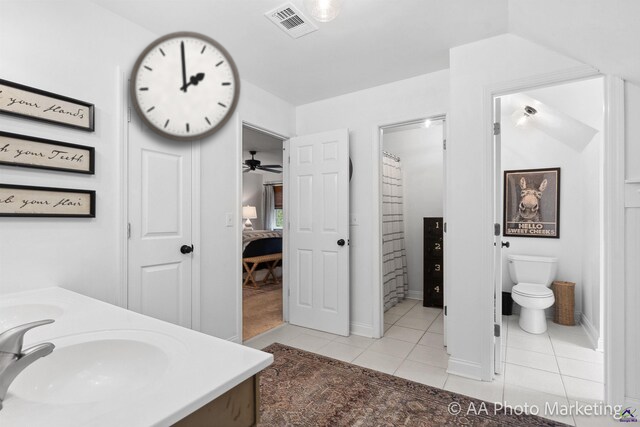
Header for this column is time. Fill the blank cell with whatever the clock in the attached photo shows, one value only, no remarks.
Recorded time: 2:00
